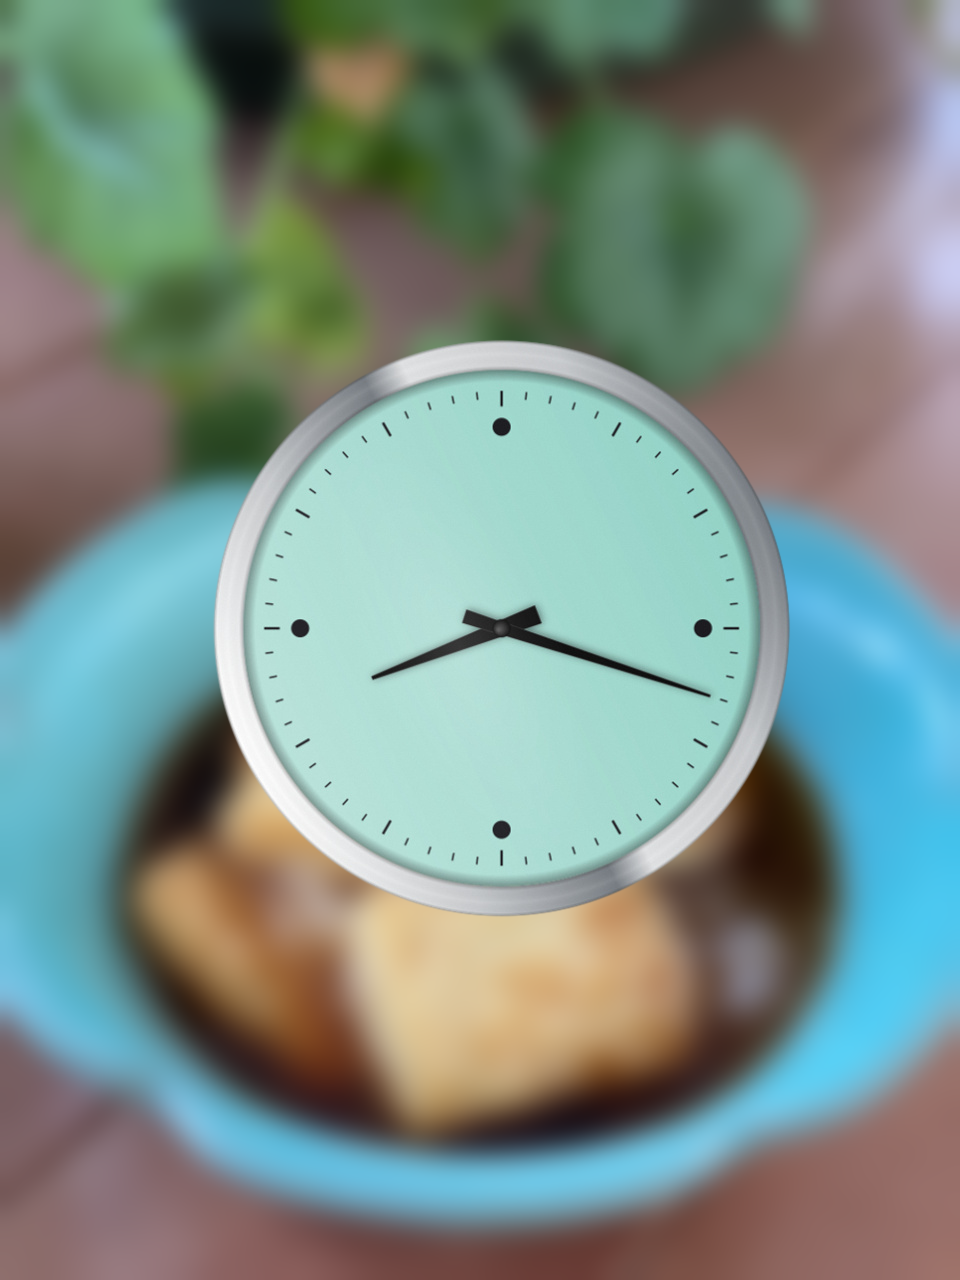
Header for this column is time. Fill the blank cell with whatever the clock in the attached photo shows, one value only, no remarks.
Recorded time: 8:18
